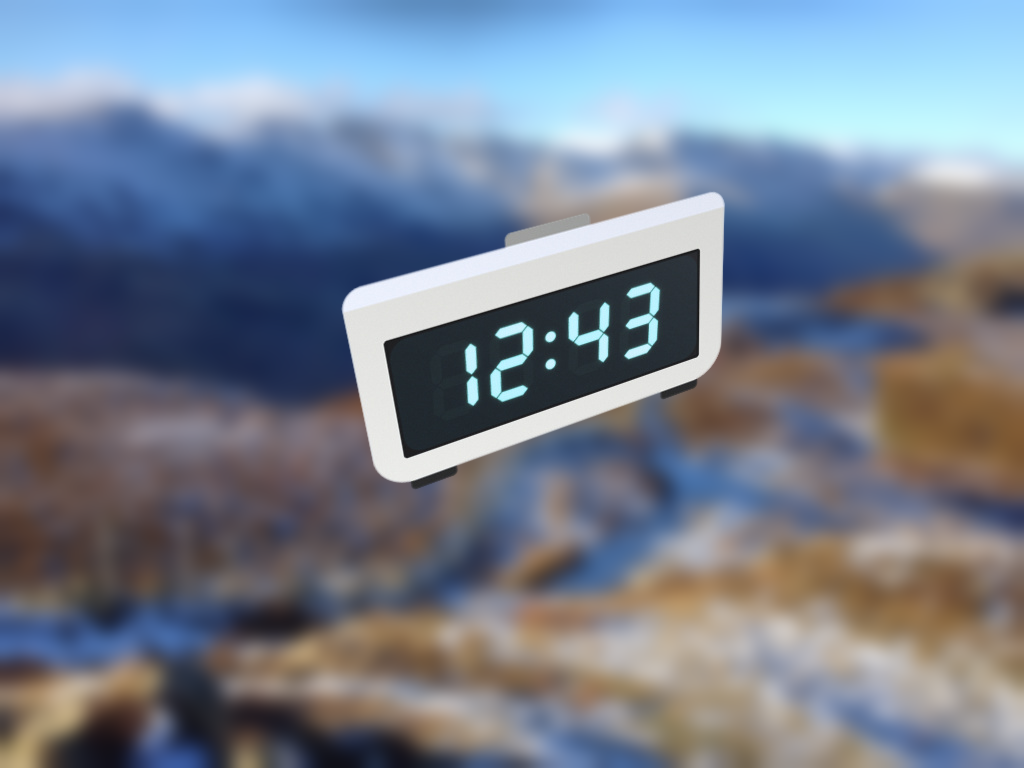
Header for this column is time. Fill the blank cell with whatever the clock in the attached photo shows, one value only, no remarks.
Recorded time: 12:43
